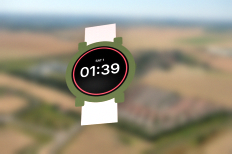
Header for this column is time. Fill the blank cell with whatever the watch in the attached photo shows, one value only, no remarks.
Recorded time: 1:39
